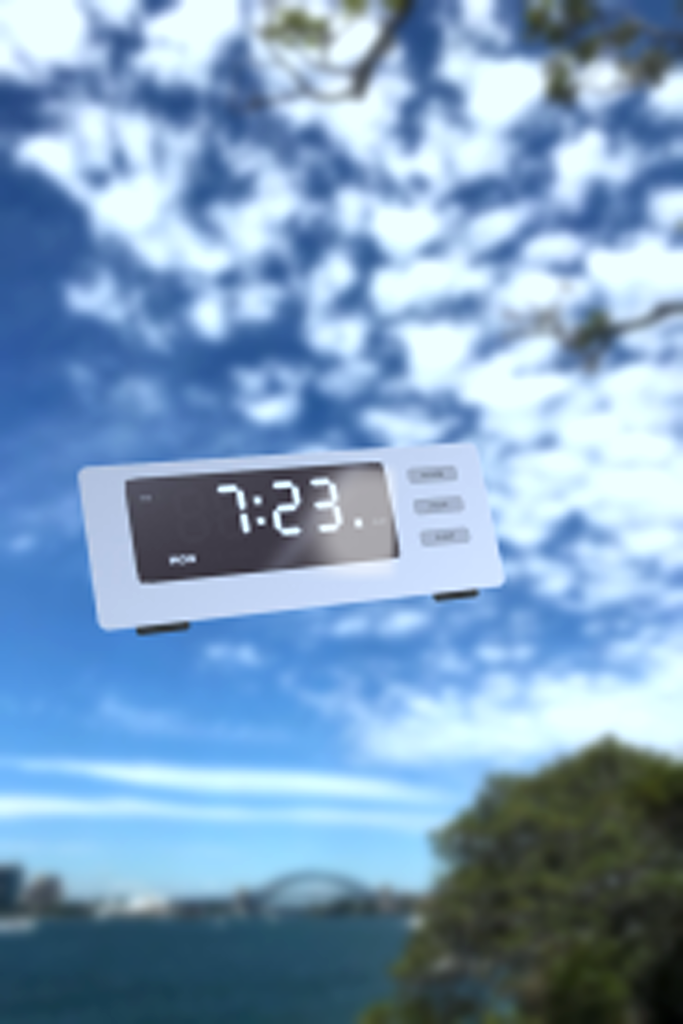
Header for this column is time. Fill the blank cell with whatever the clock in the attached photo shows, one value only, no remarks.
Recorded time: 7:23
